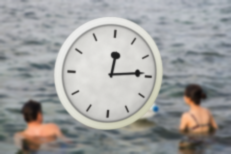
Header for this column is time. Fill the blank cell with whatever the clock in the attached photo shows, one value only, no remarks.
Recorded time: 12:14
